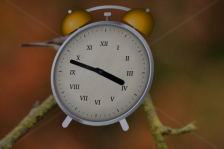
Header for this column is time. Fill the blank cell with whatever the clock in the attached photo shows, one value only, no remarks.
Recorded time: 3:48
